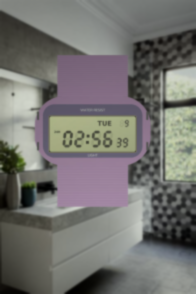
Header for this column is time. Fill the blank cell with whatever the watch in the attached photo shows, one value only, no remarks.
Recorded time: 2:56:39
